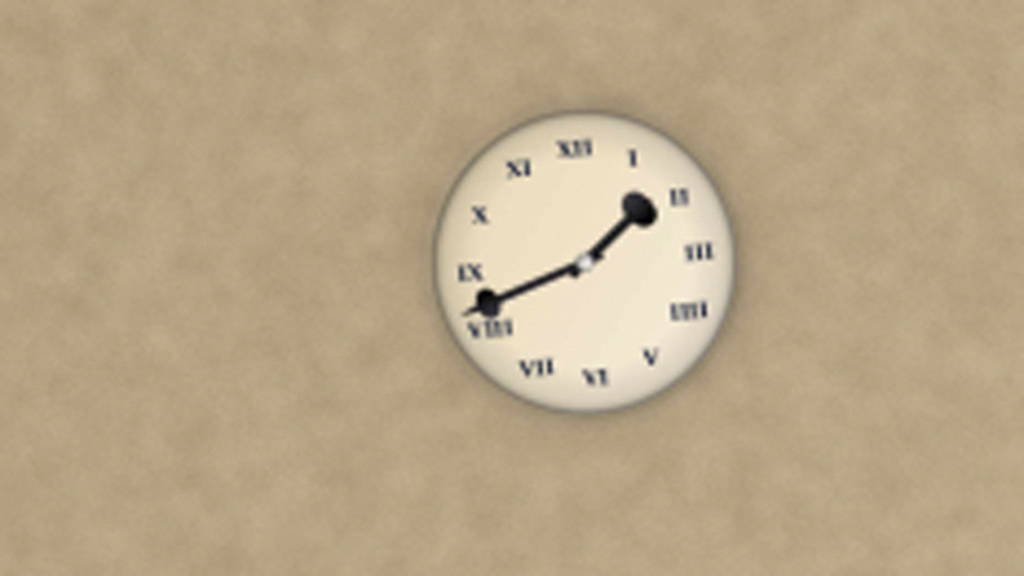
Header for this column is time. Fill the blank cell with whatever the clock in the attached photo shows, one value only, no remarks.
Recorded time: 1:42
